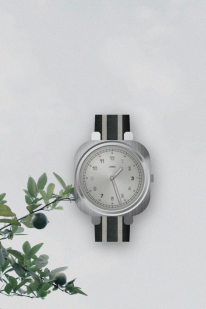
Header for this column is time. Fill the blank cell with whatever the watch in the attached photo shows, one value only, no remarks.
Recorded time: 1:27
